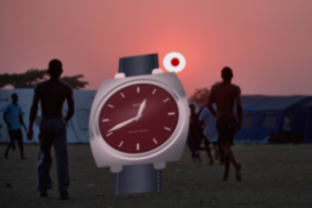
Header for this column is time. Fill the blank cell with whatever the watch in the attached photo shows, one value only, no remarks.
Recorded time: 12:41
